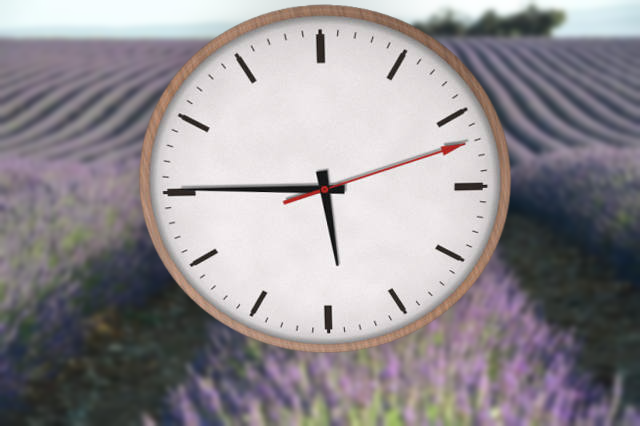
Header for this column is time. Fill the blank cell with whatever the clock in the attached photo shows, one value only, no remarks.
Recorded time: 5:45:12
